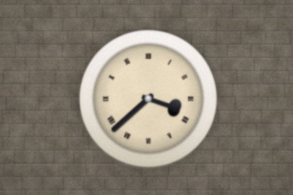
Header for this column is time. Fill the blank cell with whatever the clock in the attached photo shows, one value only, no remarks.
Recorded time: 3:38
